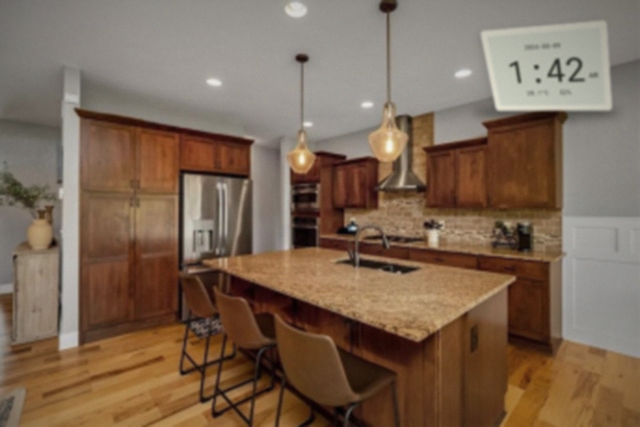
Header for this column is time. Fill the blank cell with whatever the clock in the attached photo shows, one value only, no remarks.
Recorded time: 1:42
